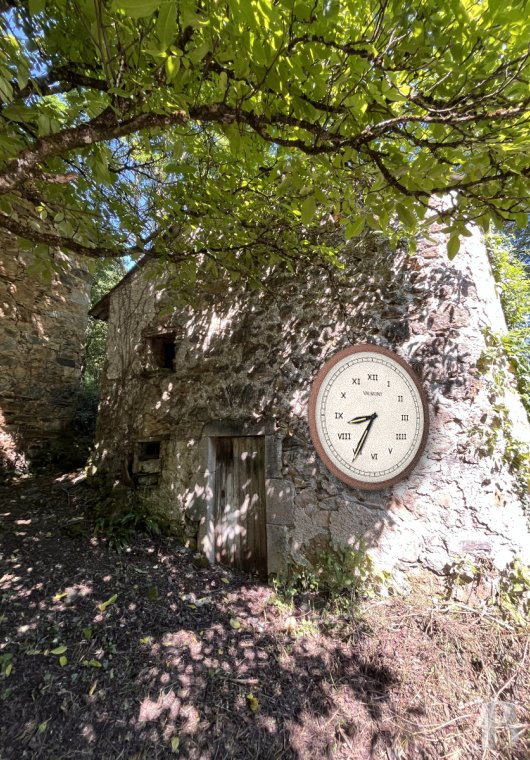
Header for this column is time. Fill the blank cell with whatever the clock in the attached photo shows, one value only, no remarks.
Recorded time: 8:35
